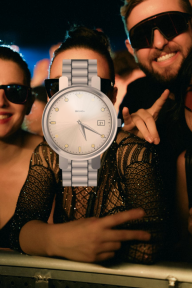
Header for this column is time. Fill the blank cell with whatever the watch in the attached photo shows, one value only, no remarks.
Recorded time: 5:20
